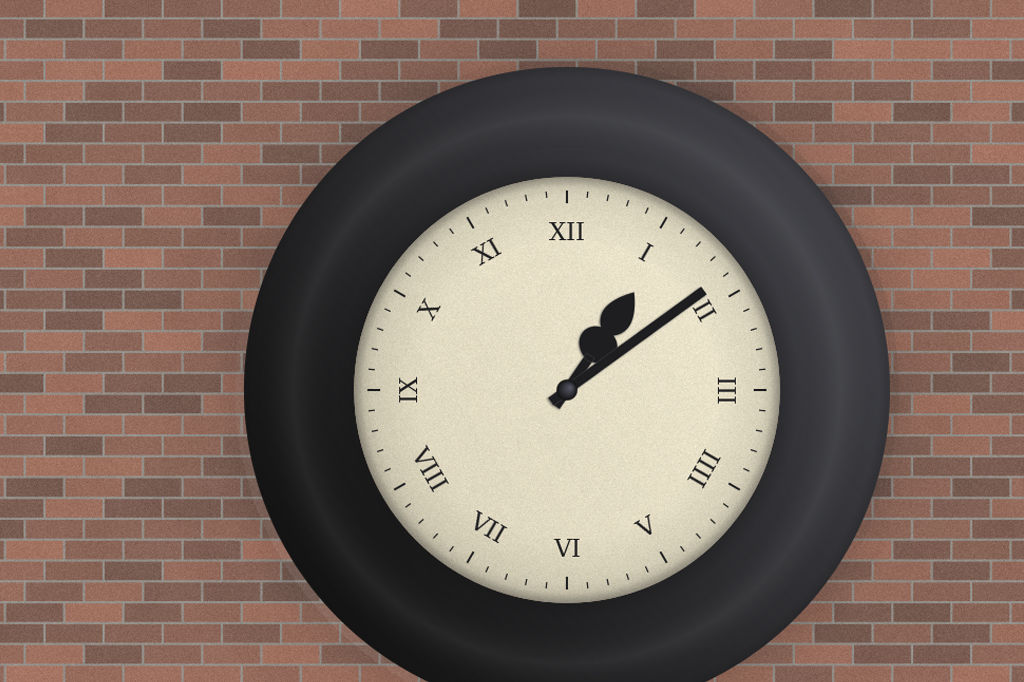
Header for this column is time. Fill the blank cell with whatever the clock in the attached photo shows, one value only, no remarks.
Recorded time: 1:09
